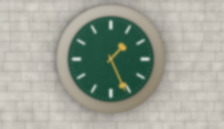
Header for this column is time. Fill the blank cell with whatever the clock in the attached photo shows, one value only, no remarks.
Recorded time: 1:26
